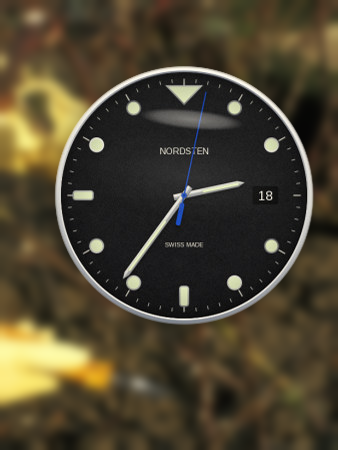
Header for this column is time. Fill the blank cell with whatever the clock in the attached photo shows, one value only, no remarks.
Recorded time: 2:36:02
